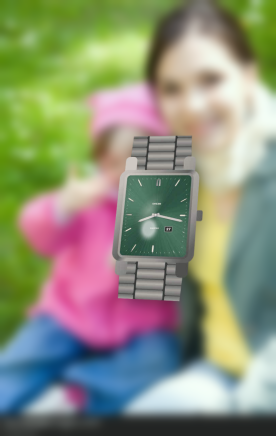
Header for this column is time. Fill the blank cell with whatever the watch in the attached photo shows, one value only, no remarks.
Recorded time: 8:17
